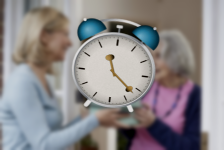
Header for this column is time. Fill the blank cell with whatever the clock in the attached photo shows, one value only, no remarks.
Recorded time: 11:22
